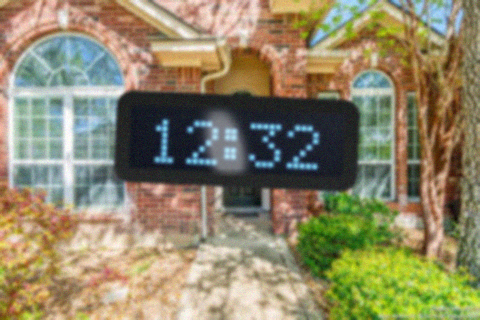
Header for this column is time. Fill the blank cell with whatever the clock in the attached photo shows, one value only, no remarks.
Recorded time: 12:32
